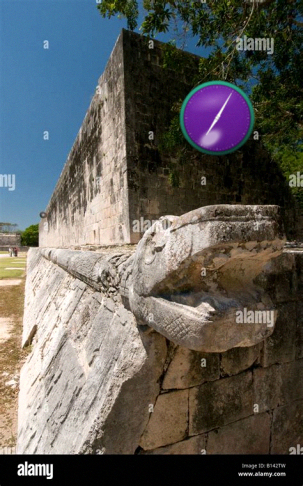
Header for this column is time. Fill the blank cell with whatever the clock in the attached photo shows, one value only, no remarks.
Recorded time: 7:05
